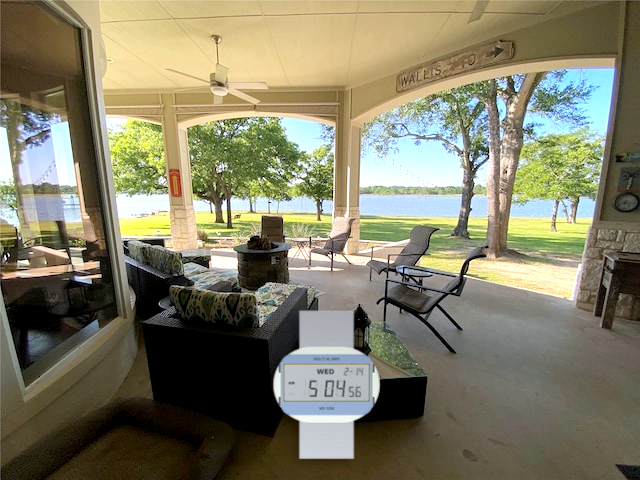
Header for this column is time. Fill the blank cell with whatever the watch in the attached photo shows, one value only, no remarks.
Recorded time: 5:04:56
